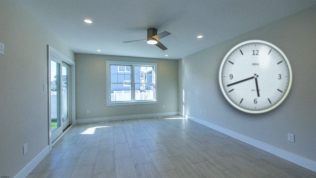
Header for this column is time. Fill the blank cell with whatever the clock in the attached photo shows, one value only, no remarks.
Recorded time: 5:42
